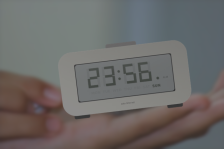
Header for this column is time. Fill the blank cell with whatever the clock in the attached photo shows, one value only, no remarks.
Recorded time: 23:56
